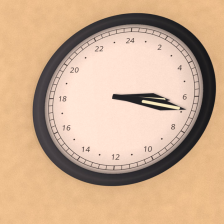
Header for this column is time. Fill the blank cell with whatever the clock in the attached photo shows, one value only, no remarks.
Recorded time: 6:17
